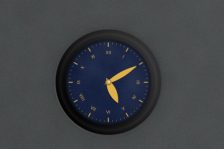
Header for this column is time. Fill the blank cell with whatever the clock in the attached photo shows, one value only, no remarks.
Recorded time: 5:10
